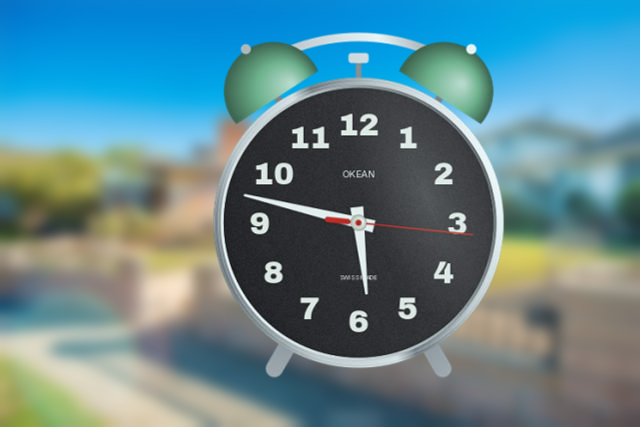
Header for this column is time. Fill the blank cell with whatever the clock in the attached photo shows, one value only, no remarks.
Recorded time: 5:47:16
